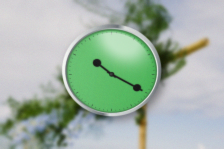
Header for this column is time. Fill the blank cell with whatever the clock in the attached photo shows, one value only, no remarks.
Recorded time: 10:20
